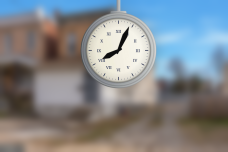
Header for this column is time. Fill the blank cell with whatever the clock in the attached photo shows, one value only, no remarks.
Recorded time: 8:04
